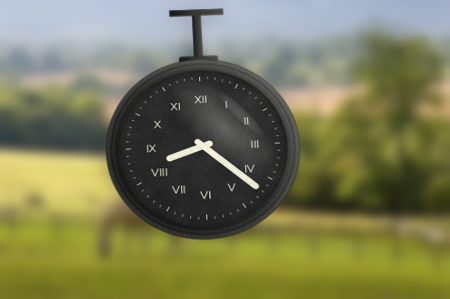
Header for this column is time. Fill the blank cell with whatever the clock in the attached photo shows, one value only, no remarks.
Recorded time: 8:22
